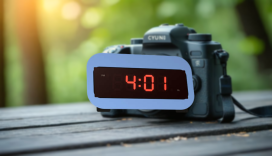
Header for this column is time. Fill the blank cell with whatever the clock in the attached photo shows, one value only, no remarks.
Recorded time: 4:01
